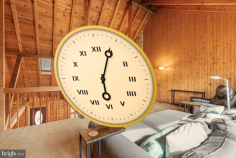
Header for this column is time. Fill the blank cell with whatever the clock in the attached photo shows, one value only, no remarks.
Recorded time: 6:04
